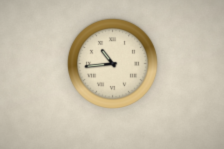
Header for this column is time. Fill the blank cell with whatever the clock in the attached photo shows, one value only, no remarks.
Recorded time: 10:44
